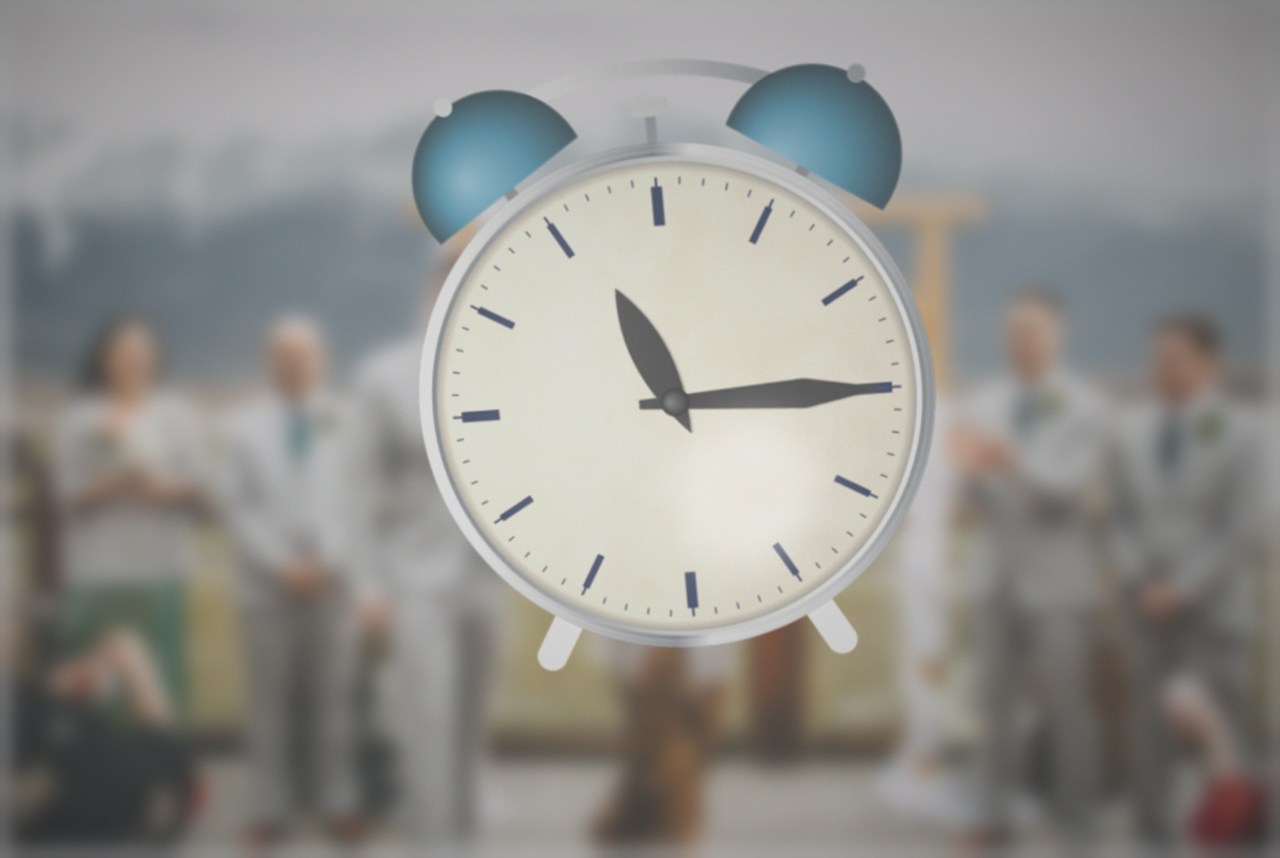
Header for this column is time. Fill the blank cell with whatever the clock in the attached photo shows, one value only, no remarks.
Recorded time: 11:15
